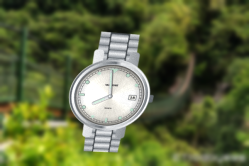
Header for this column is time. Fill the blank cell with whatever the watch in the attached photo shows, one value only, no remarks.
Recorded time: 7:59
